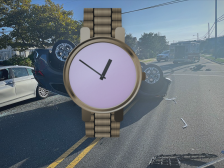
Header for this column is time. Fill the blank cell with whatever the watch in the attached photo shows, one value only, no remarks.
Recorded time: 12:51
